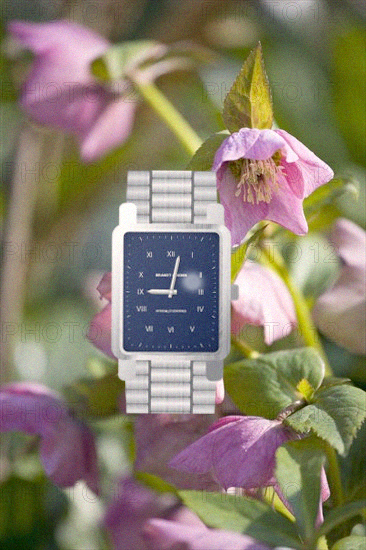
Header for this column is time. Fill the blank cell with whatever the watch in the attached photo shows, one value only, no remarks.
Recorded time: 9:02
